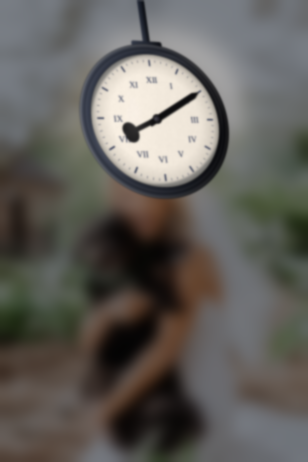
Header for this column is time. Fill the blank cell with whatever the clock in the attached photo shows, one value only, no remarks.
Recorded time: 8:10
